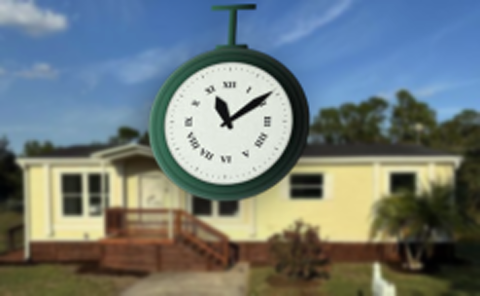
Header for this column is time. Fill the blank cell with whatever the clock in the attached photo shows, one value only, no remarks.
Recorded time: 11:09
